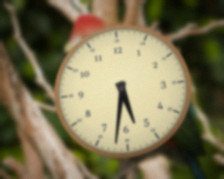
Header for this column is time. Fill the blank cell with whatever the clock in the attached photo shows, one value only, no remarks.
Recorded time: 5:32
